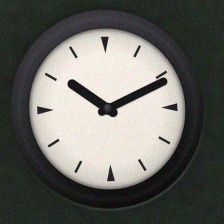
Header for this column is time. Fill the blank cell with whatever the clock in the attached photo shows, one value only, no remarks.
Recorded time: 10:11
